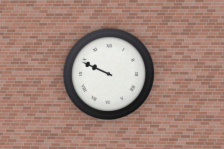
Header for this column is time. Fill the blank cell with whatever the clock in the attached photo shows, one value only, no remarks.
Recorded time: 9:49
